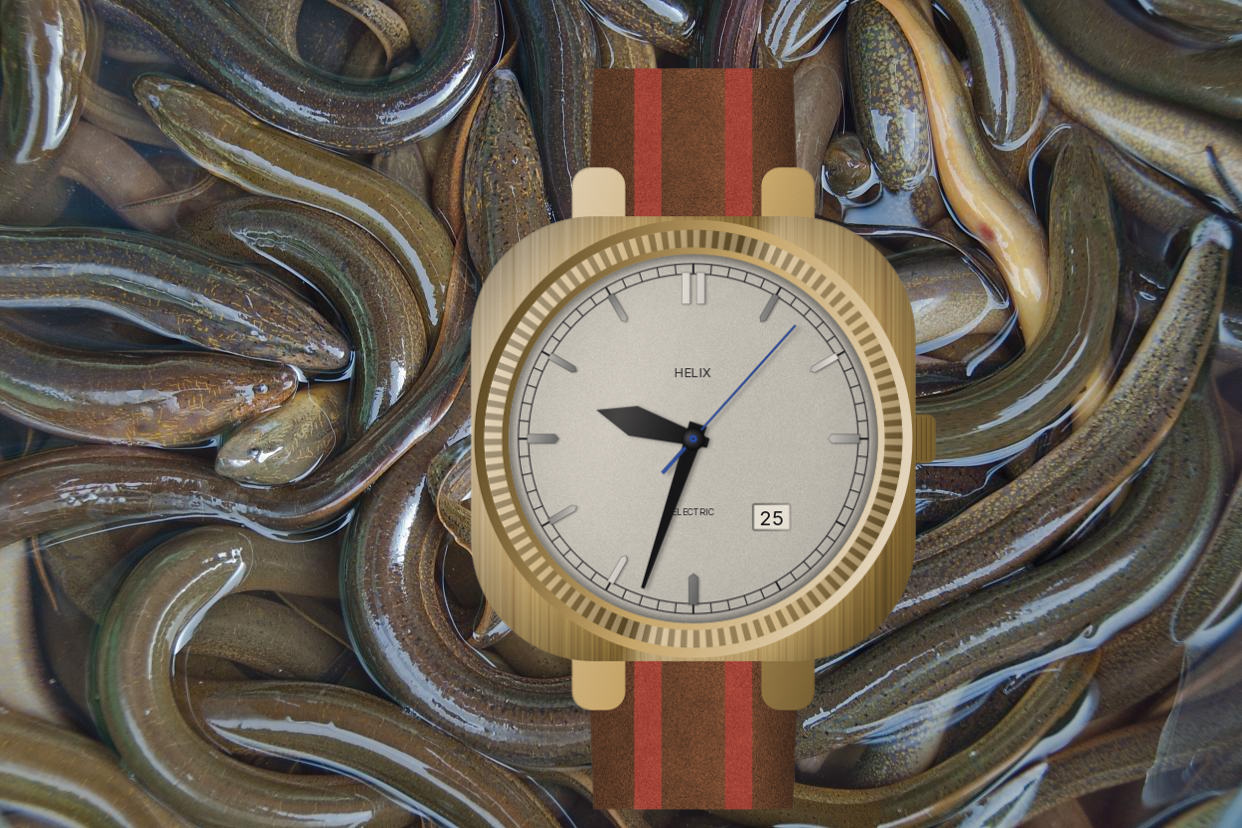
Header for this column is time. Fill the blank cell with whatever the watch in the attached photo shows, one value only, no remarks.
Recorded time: 9:33:07
